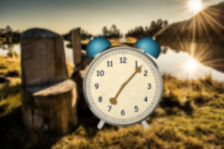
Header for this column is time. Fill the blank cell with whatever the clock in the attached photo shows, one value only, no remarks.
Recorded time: 7:07
